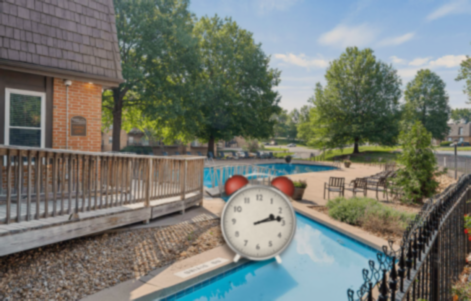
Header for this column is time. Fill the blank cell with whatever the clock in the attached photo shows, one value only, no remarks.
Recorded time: 2:13
